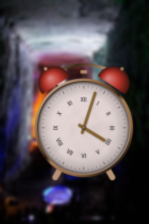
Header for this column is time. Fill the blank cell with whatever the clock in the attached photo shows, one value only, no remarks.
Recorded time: 4:03
